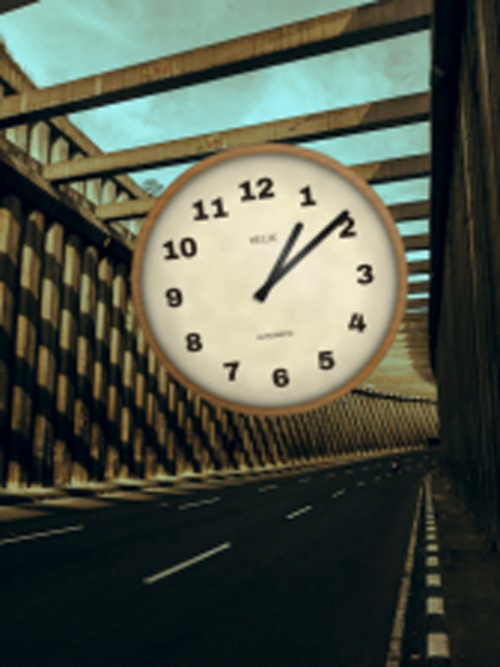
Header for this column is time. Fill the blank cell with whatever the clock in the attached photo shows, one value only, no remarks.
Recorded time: 1:09
